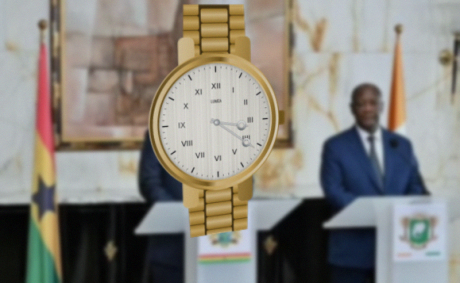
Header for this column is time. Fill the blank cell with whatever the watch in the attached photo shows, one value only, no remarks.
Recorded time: 3:21
